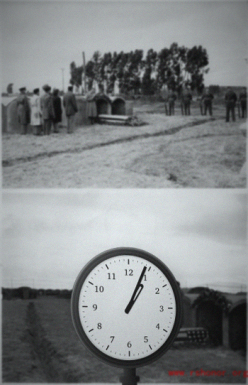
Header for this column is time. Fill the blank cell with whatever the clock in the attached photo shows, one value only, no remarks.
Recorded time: 1:04
